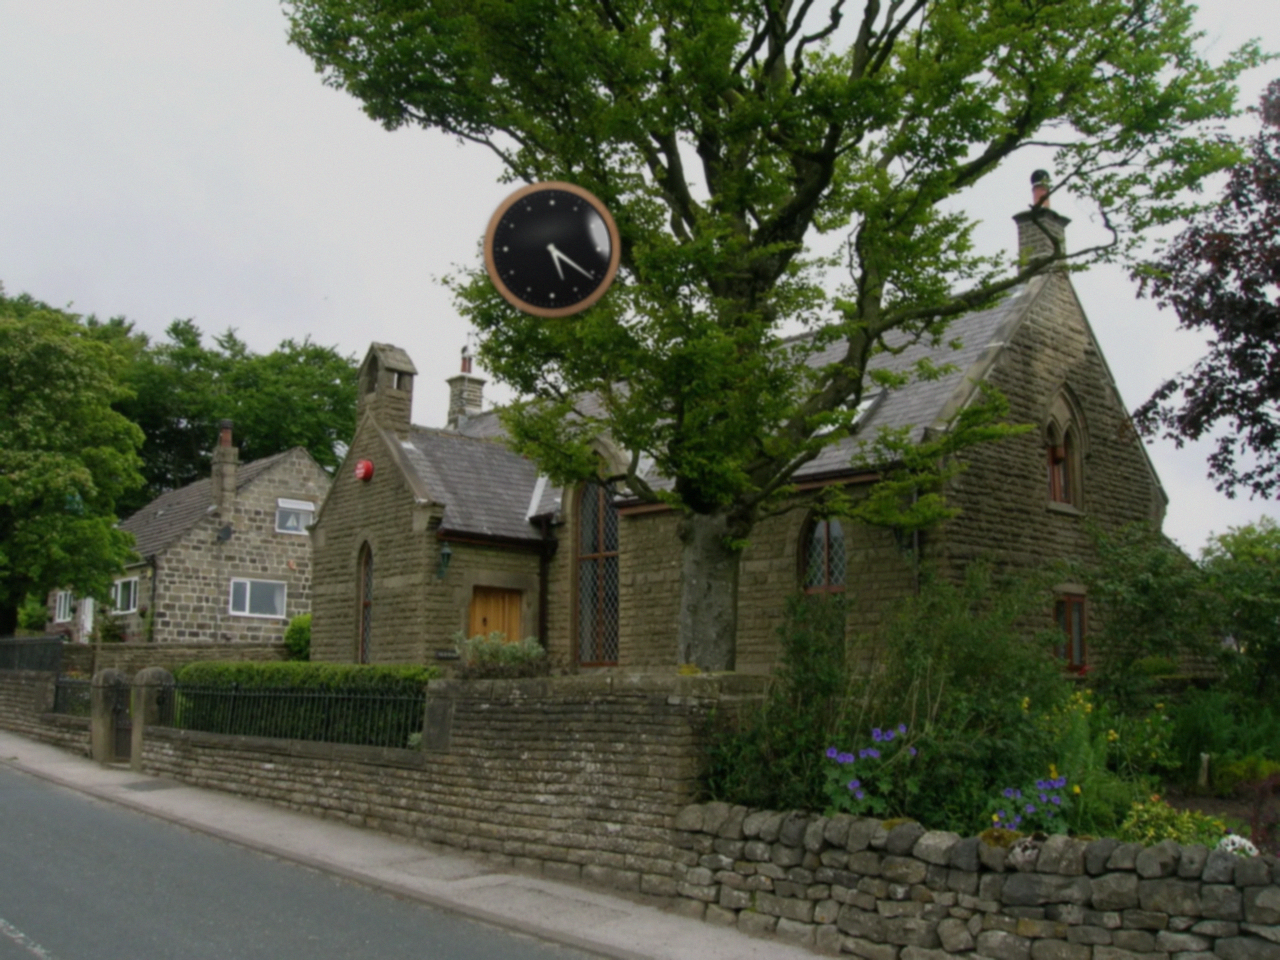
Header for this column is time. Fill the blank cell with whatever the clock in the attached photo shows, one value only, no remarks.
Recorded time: 5:21
